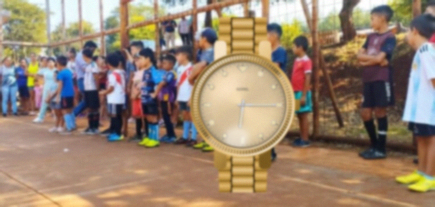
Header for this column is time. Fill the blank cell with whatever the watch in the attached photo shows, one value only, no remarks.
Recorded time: 6:15
